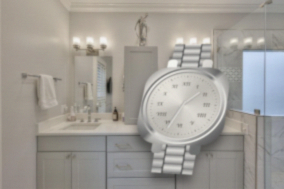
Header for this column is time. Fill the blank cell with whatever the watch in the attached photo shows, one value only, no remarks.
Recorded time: 1:34
